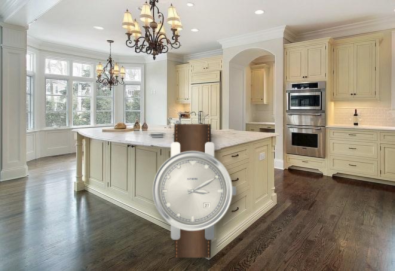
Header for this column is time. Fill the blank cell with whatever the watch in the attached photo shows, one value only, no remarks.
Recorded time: 3:10
